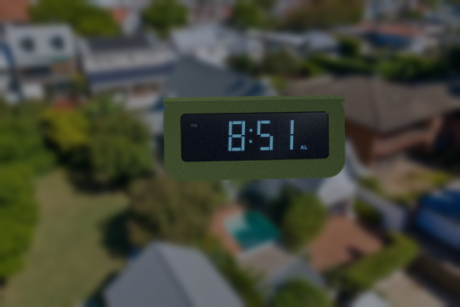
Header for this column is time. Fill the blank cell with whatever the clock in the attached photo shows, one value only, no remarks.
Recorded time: 8:51
